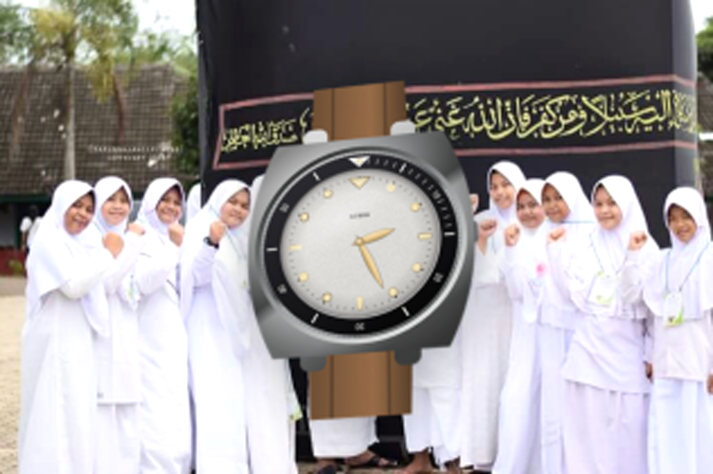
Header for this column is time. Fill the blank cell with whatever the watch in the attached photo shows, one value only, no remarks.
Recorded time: 2:26
